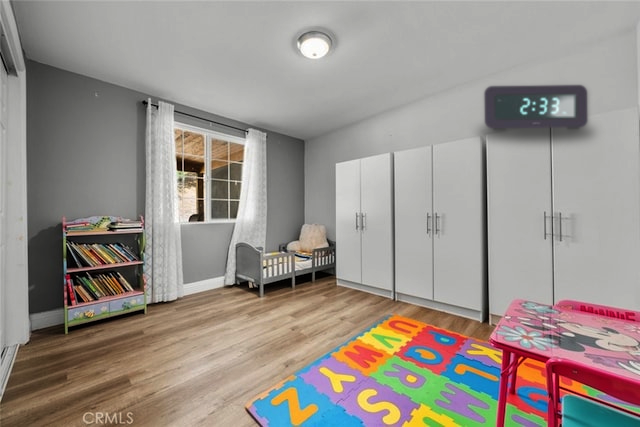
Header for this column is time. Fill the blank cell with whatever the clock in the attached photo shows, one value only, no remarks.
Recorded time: 2:33
